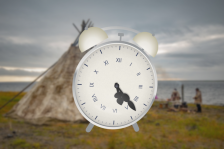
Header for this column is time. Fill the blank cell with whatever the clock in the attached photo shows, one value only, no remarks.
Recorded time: 5:23
